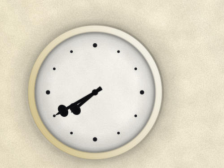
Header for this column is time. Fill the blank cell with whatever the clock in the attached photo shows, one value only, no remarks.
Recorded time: 7:40
